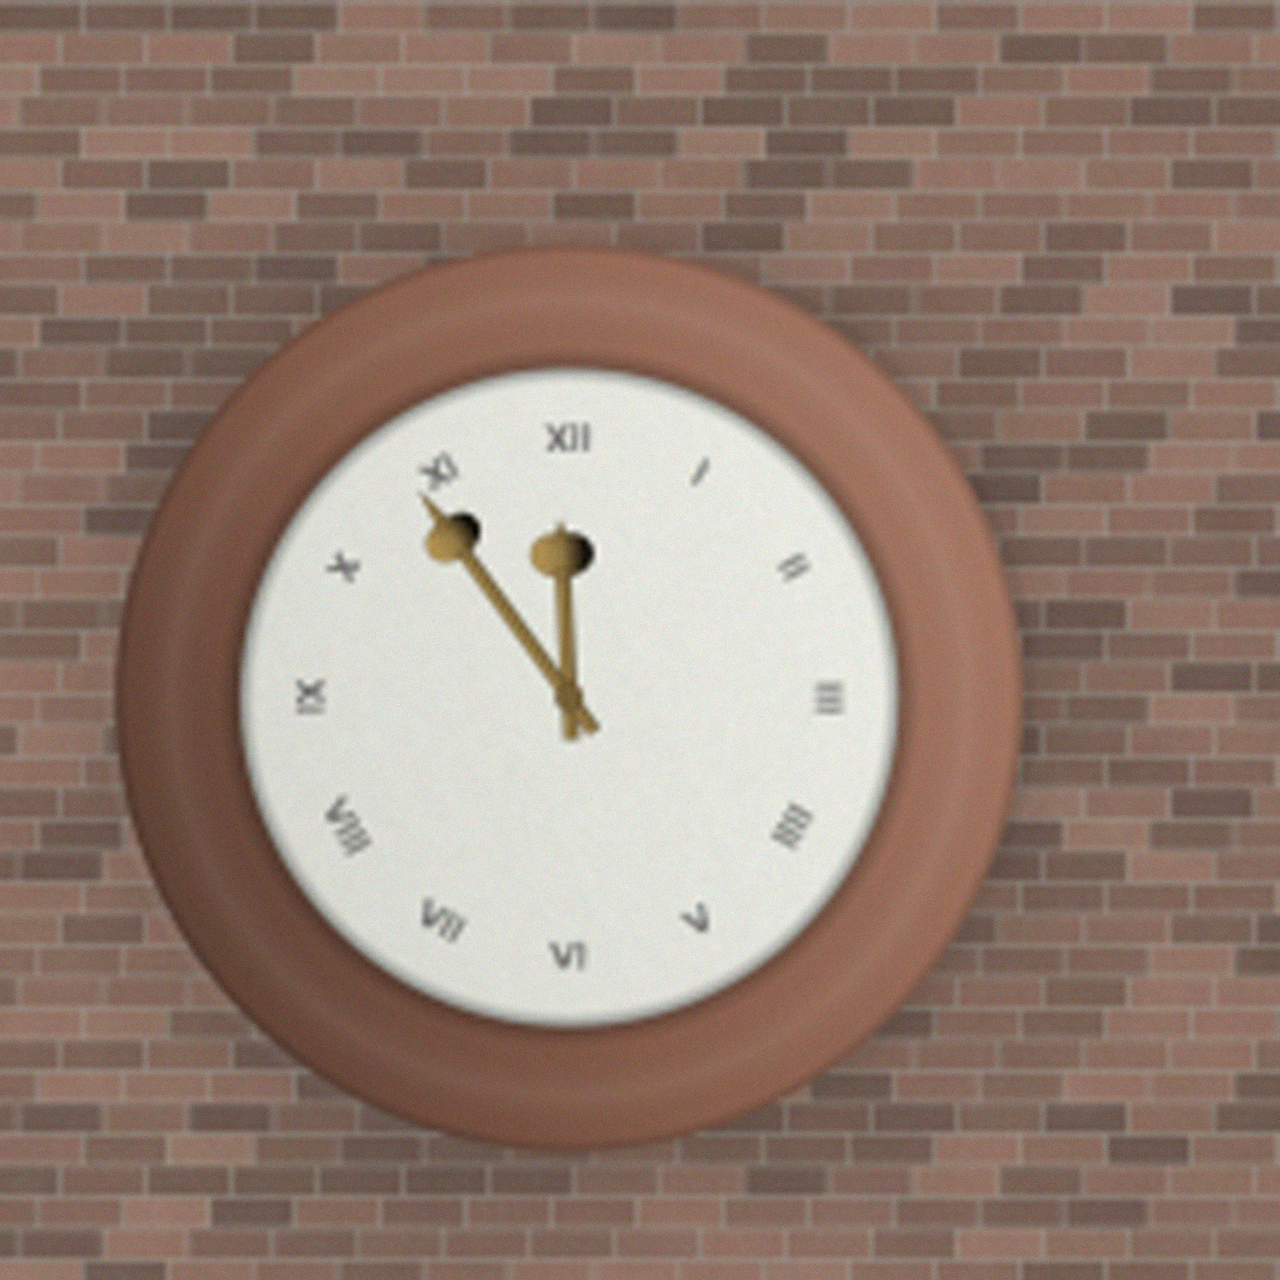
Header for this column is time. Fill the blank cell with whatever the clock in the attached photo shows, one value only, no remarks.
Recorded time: 11:54
